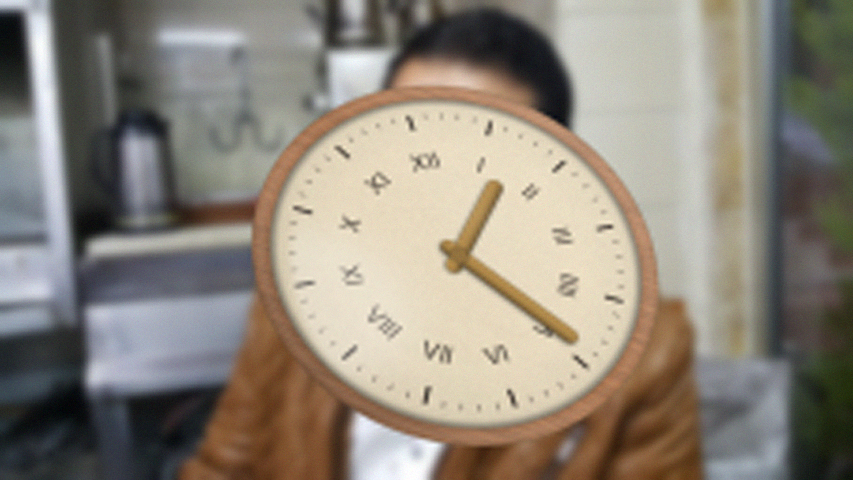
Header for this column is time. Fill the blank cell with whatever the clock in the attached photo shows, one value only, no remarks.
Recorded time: 1:24
